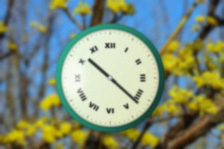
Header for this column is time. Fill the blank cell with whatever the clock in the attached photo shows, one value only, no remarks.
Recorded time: 10:22
